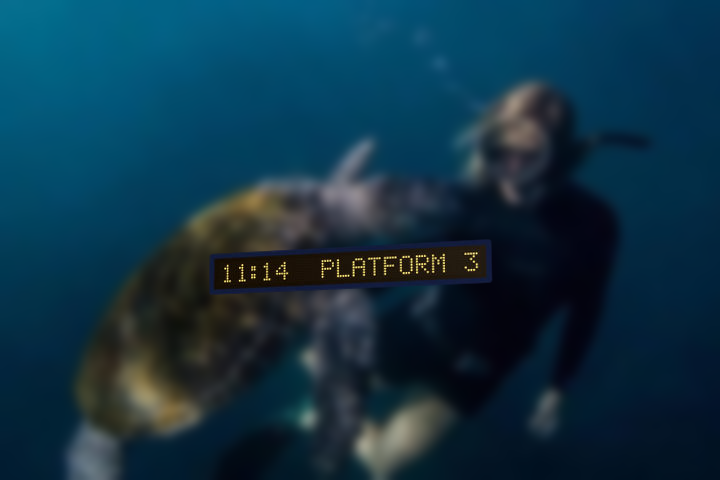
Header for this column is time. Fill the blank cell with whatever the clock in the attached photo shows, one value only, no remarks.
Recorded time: 11:14
